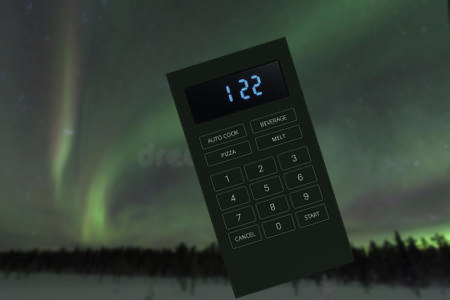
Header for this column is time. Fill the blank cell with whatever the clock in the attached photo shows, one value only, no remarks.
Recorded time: 1:22
